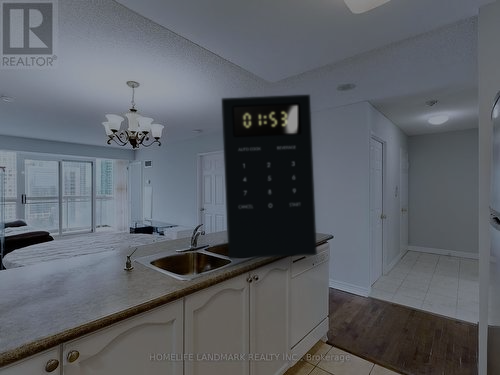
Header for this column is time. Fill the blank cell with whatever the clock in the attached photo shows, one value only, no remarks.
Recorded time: 1:53
